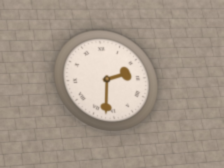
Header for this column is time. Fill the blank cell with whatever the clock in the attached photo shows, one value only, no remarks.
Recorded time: 2:32
